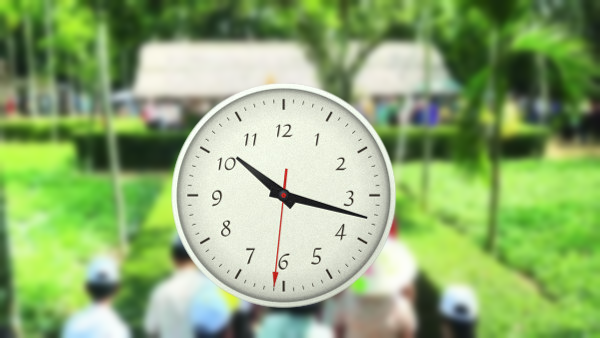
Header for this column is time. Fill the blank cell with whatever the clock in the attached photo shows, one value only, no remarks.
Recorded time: 10:17:31
